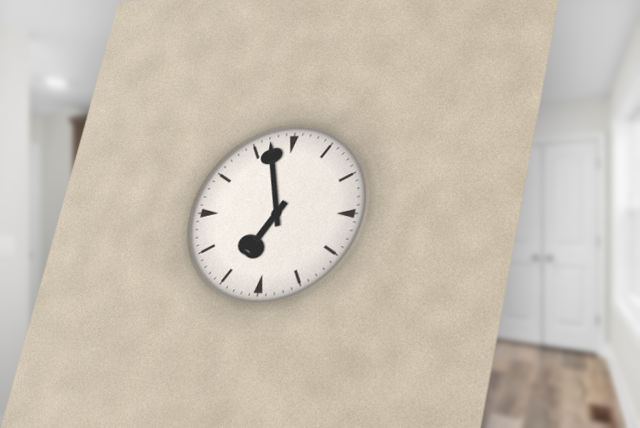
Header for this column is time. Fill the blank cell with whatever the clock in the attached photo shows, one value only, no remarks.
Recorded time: 6:57
